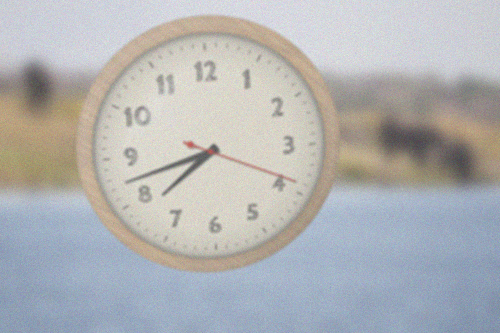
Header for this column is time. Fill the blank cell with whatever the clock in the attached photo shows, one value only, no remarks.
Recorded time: 7:42:19
